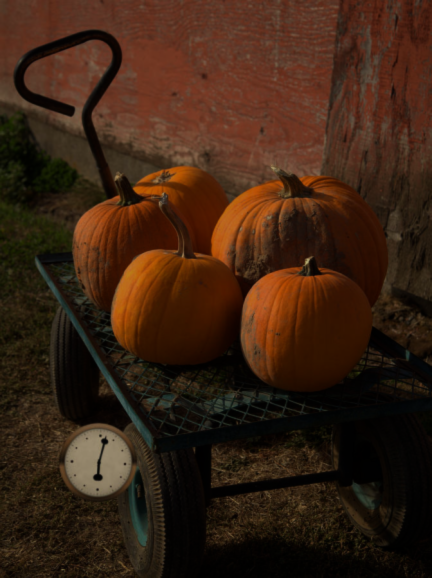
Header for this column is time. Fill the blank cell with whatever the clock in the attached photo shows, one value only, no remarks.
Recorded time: 6:02
